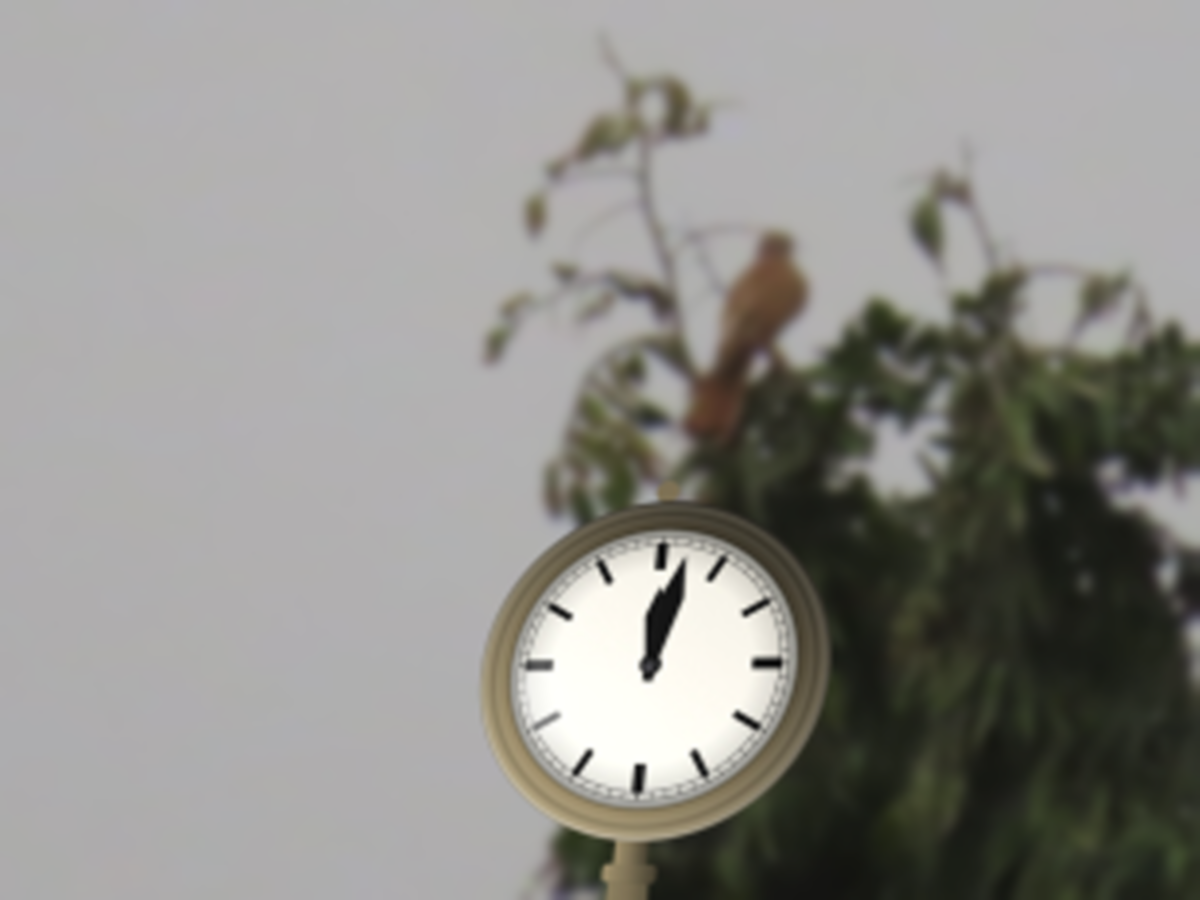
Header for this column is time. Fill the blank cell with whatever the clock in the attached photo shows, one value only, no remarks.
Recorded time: 12:02
